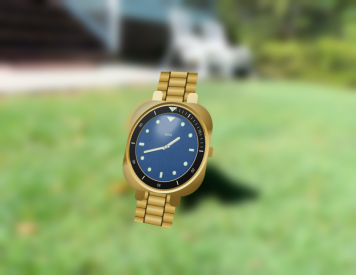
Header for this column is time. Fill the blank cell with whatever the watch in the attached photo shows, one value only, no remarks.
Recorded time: 1:42
